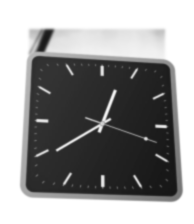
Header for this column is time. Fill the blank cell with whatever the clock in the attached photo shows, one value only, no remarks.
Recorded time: 12:39:18
